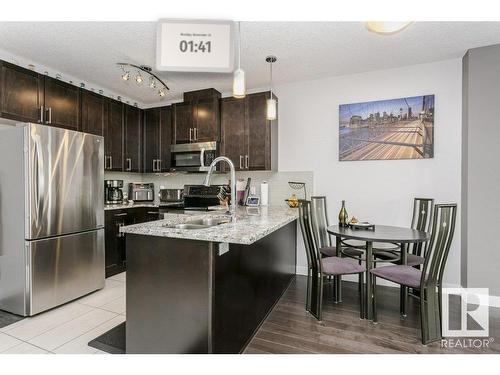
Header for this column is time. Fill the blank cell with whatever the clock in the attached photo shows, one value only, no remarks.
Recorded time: 1:41
